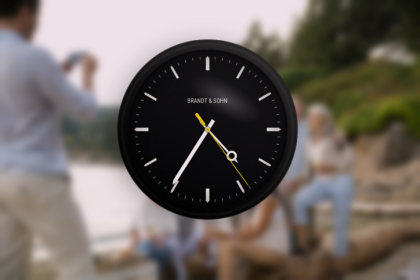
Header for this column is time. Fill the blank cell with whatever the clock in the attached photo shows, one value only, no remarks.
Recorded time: 4:35:24
